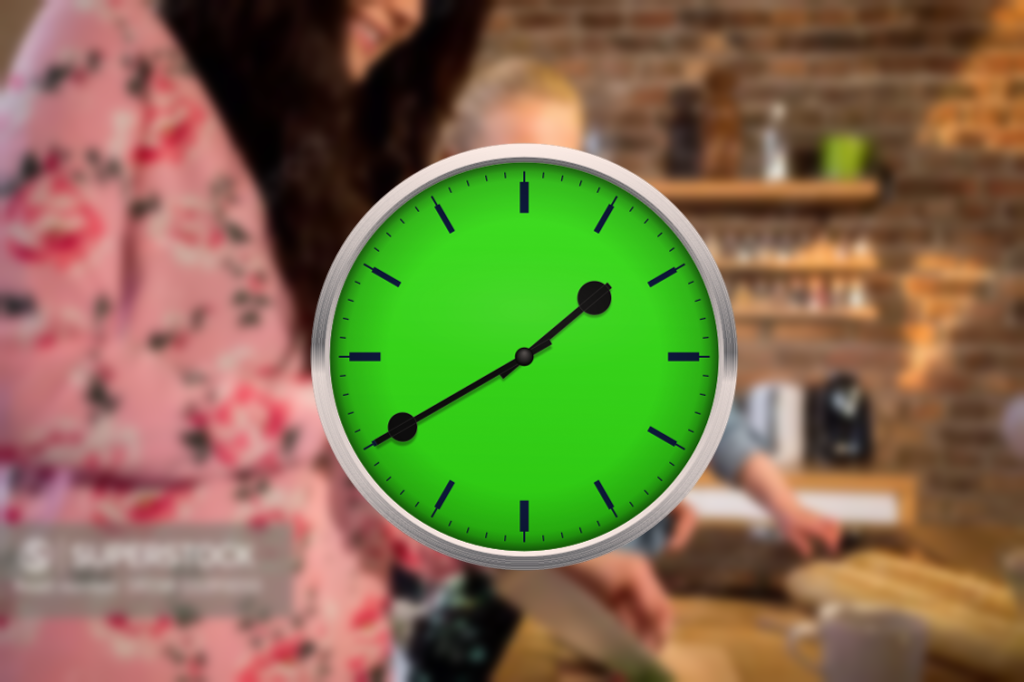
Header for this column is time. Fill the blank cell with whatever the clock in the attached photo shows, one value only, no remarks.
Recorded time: 1:40
